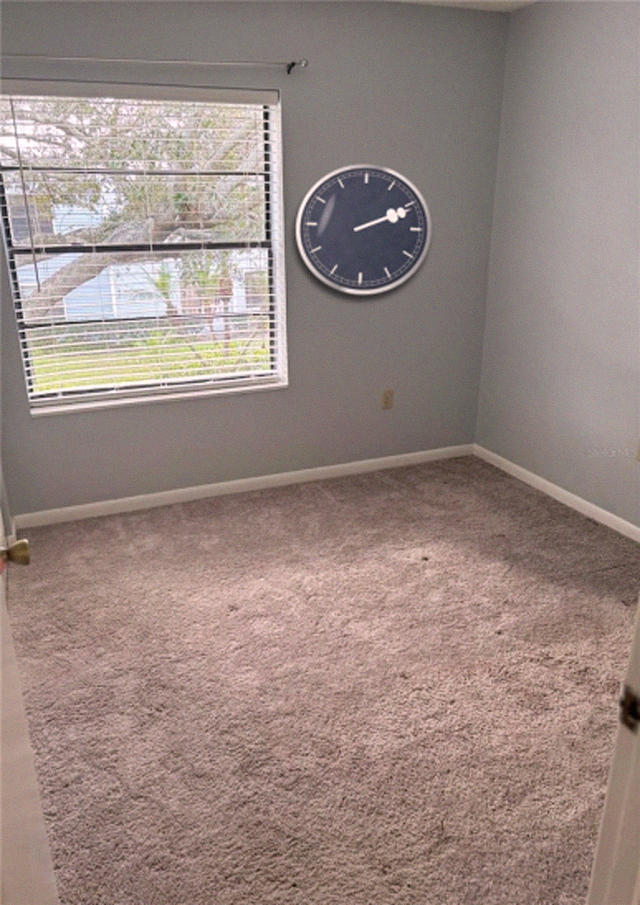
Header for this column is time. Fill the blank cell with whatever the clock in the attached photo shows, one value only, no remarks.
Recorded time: 2:11
